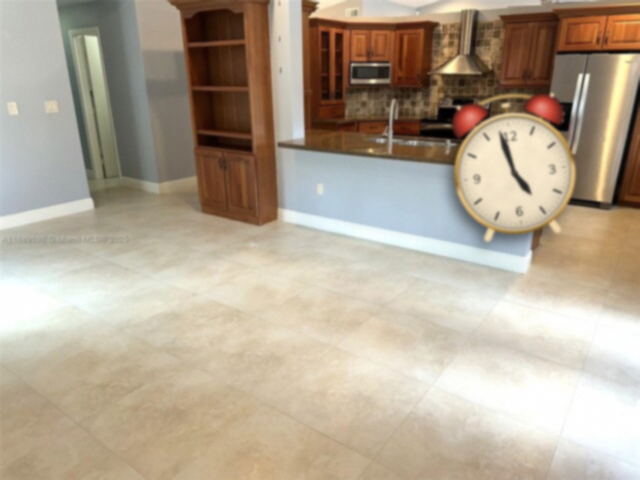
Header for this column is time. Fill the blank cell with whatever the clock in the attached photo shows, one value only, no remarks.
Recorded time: 4:58
